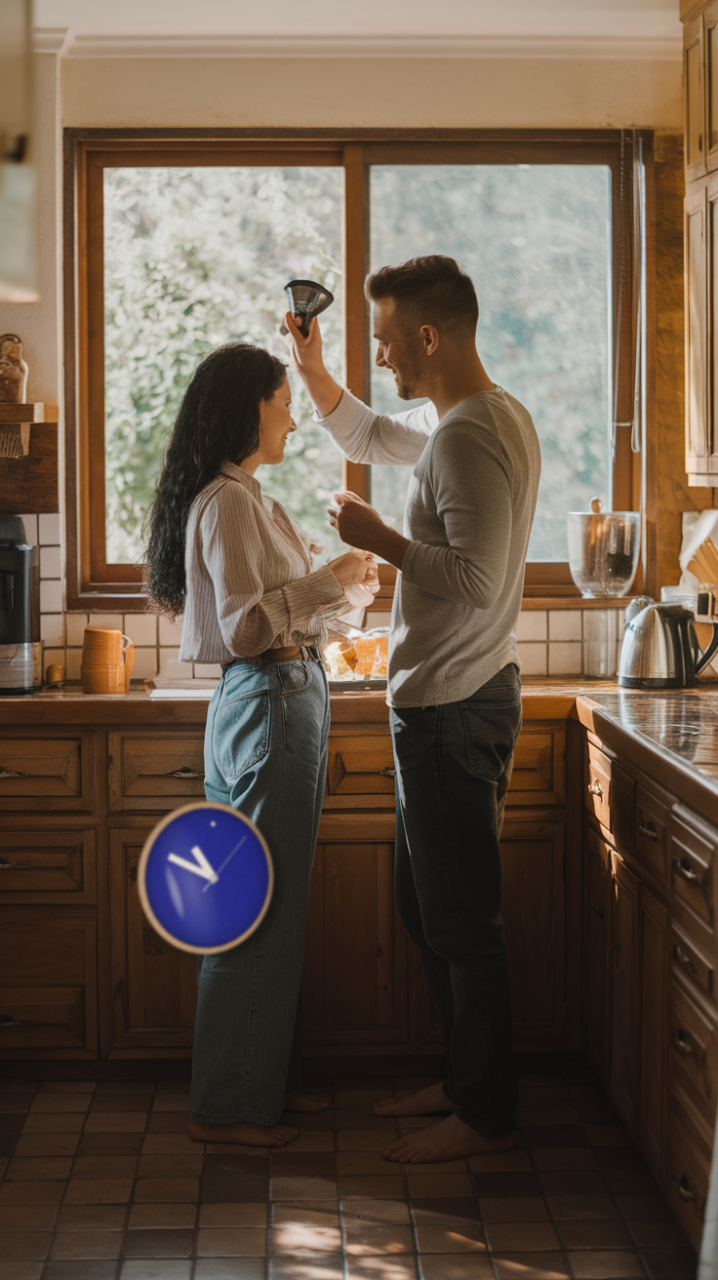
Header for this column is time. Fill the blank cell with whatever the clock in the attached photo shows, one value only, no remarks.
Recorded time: 10:49:07
